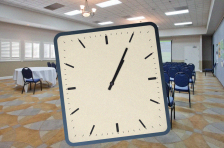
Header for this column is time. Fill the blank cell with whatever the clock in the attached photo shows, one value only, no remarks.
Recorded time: 1:05
